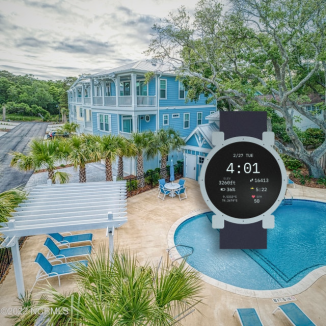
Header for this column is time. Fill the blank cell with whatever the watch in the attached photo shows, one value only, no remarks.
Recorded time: 4:01
